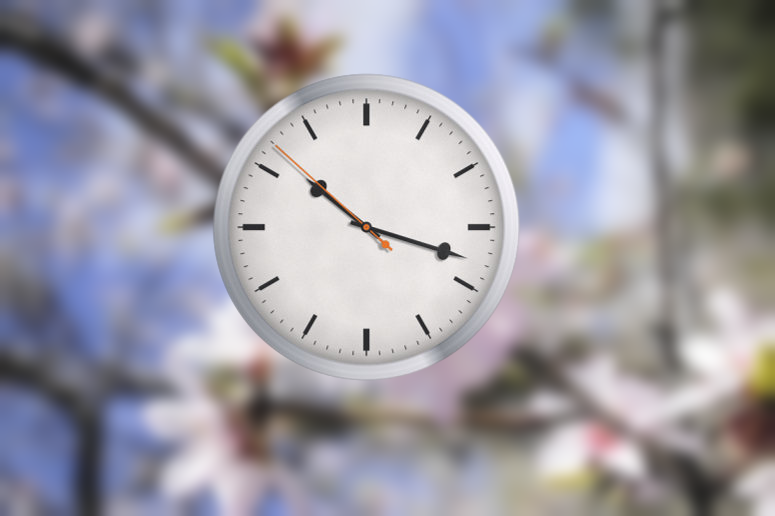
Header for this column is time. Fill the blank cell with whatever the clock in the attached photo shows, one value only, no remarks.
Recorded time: 10:17:52
